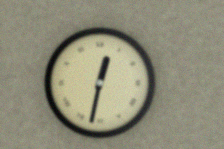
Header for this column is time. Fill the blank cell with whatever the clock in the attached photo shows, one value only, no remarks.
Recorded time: 12:32
